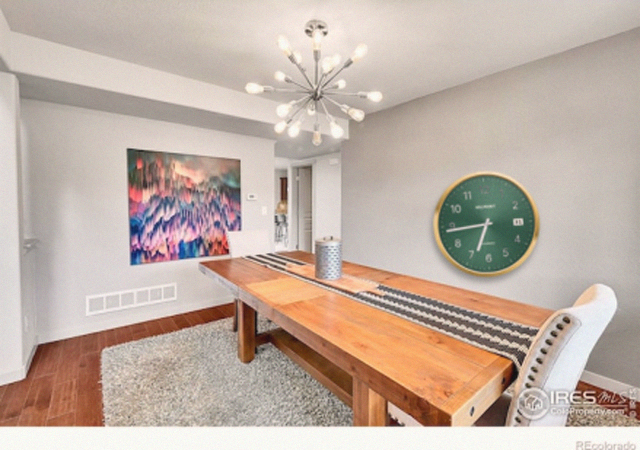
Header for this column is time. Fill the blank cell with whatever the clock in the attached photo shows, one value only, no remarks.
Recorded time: 6:44
